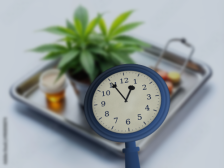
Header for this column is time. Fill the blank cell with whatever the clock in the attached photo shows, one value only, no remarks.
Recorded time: 12:55
